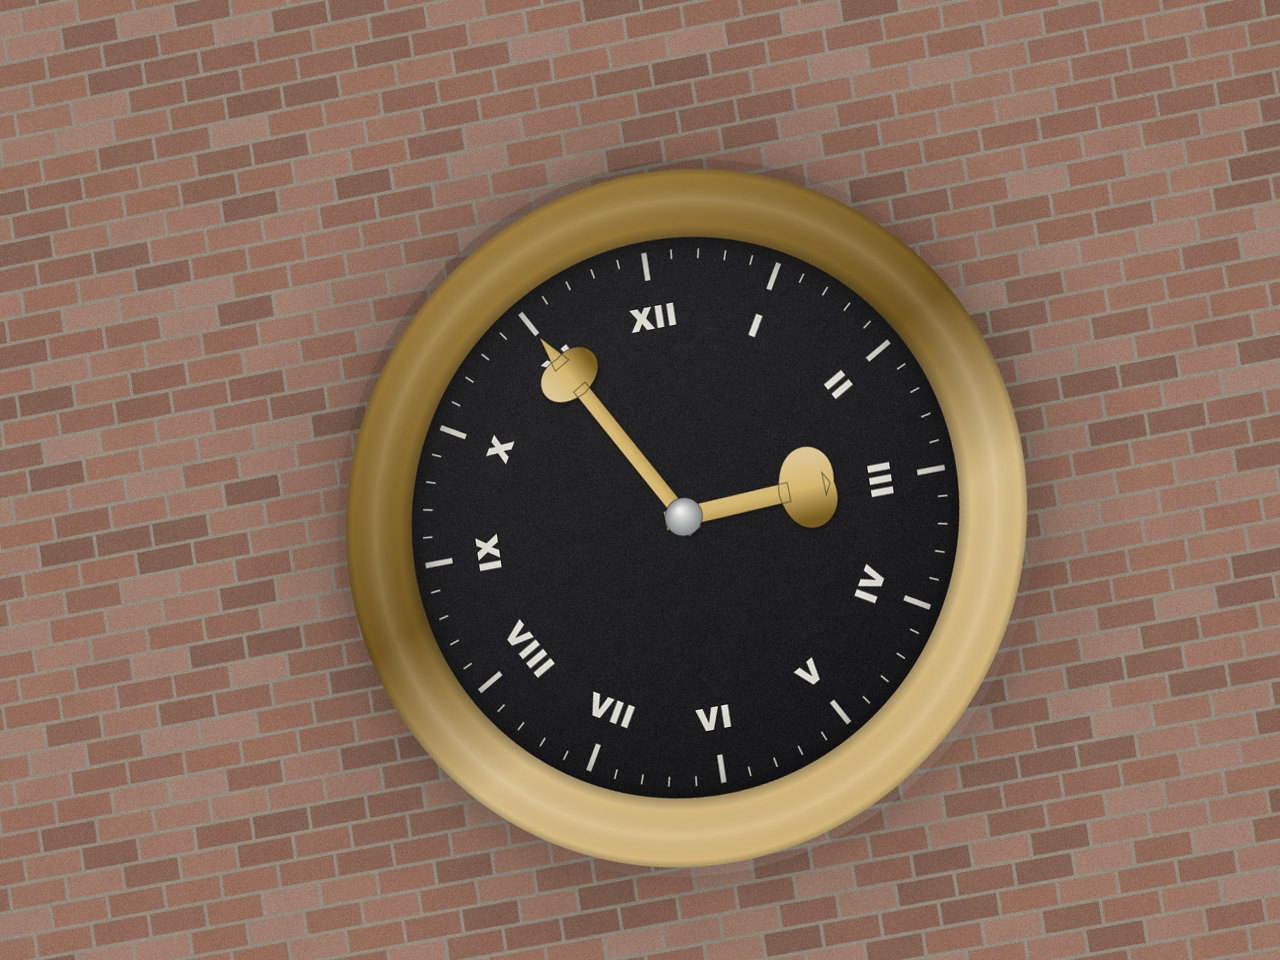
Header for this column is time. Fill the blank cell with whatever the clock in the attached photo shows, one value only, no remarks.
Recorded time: 2:55
